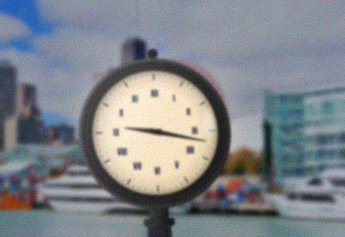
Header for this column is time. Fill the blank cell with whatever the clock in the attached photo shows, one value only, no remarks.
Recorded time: 9:17
